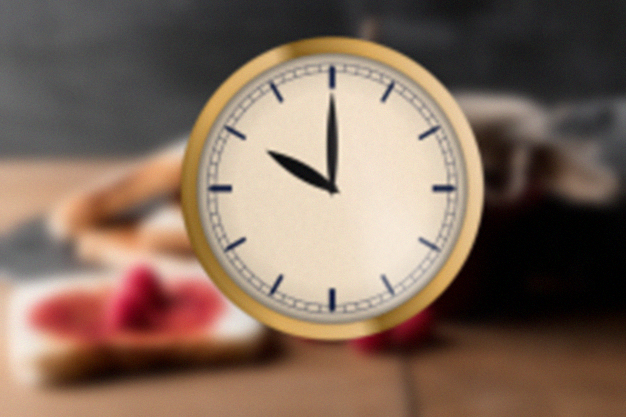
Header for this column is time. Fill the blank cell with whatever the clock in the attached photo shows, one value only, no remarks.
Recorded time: 10:00
